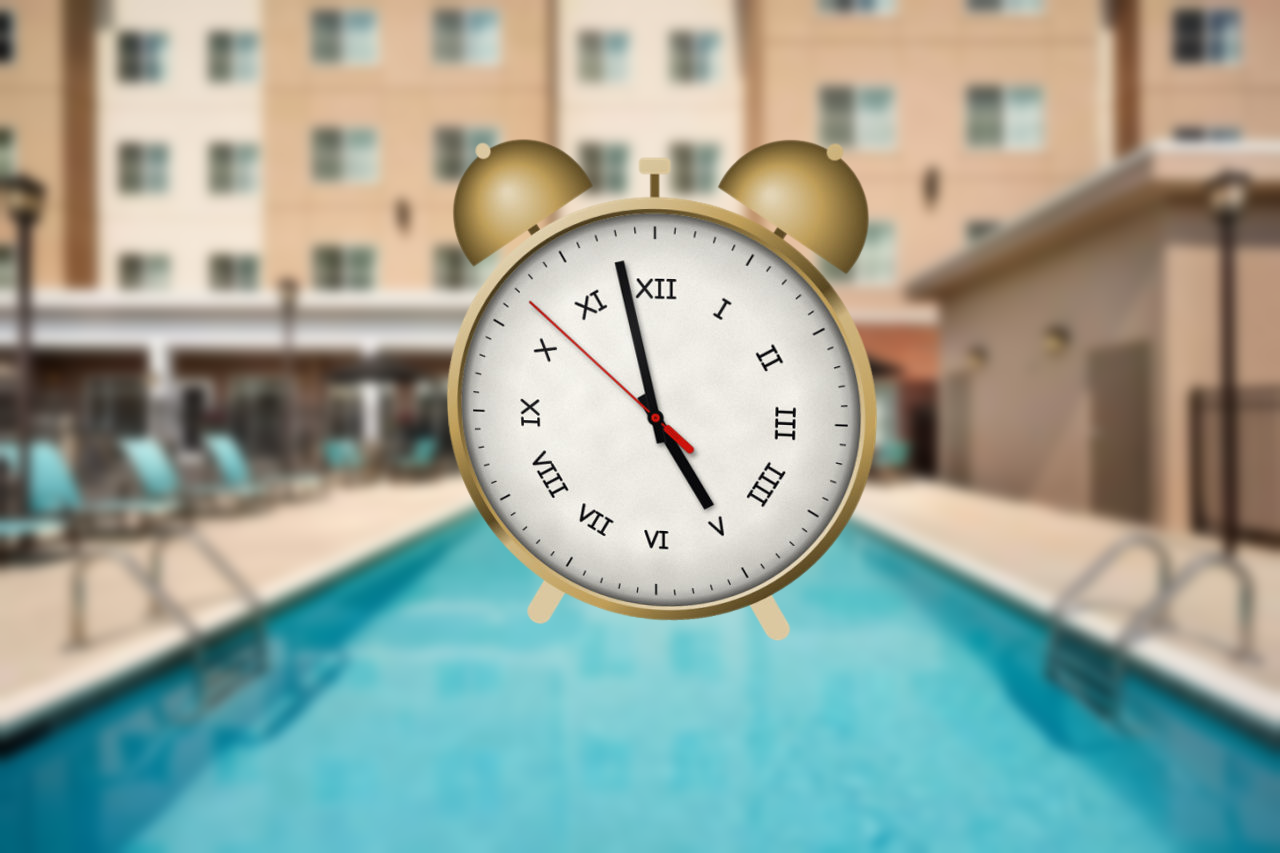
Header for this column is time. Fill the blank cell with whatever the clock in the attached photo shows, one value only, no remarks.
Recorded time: 4:57:52
